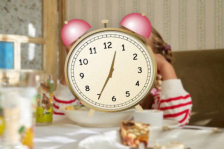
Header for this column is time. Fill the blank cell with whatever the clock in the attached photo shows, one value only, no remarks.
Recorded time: 12:35
